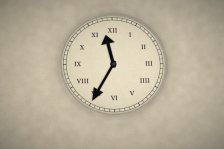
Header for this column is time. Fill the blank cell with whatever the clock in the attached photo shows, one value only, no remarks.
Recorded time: 11:35
